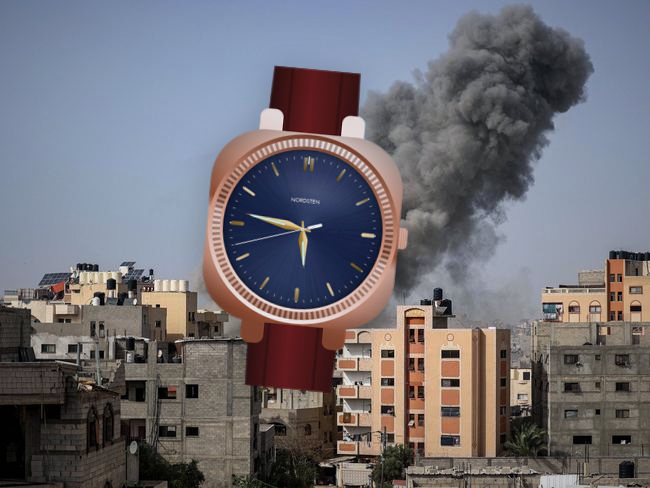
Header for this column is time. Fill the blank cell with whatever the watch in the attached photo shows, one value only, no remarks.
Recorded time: 5:46:42
